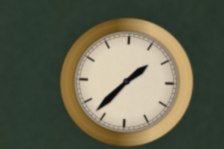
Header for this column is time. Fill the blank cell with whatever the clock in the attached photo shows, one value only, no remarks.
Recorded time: 1:37
